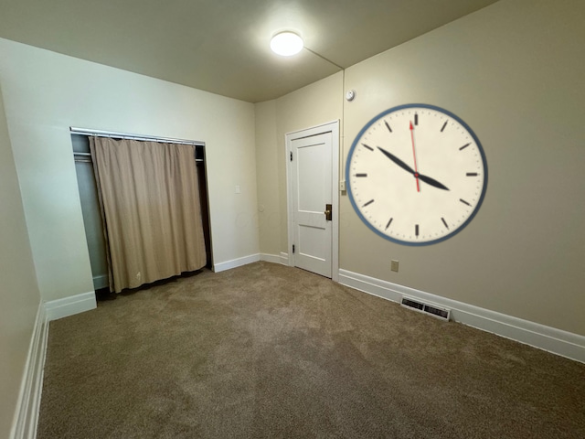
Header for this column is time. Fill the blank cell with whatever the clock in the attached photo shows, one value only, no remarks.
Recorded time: 3:50:59
